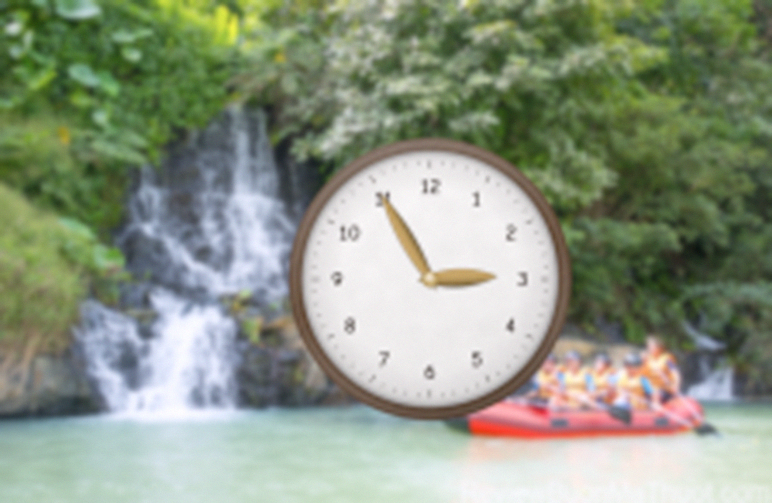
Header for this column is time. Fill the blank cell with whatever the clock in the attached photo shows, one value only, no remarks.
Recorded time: 2:55
